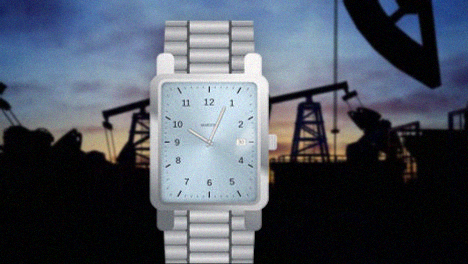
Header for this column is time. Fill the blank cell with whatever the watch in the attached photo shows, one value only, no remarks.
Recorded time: 10:04
